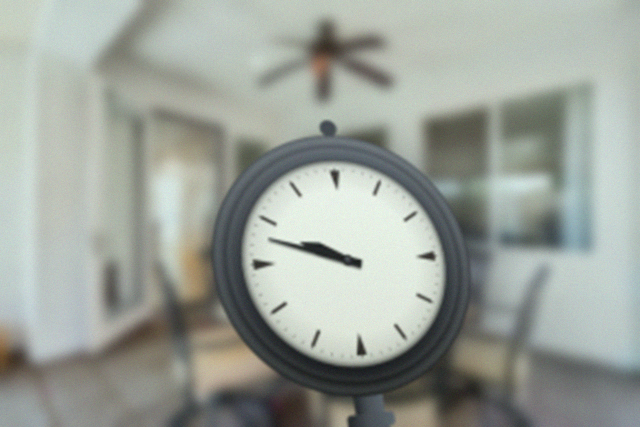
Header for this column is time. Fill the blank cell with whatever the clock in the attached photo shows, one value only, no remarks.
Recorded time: 9:48
